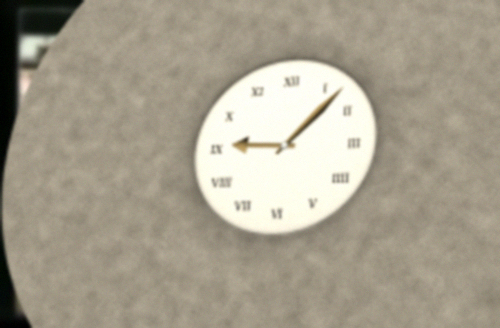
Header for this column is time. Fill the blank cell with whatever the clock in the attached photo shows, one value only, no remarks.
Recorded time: 9:07
